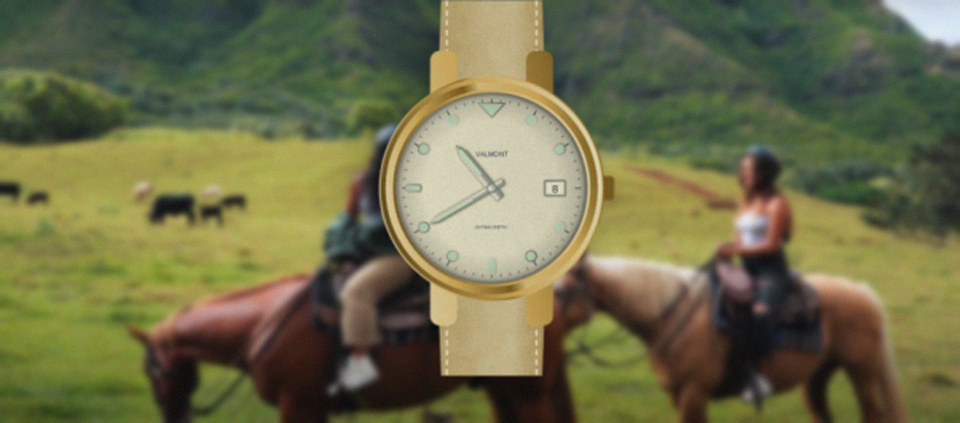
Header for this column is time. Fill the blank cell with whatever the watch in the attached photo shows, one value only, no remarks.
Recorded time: 10:40
